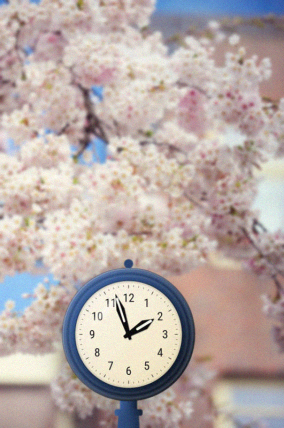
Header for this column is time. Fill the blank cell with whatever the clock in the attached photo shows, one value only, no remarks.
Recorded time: 1:57
